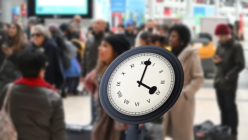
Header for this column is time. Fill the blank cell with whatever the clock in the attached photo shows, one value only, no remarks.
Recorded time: 4:02
